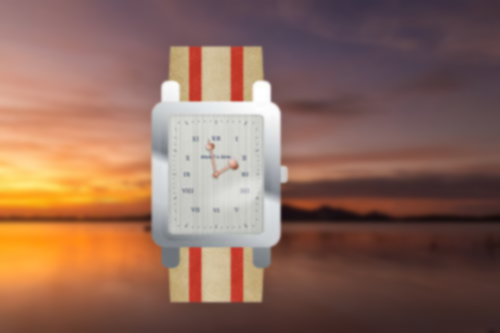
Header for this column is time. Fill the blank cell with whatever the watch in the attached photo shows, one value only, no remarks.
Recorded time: 1:58
